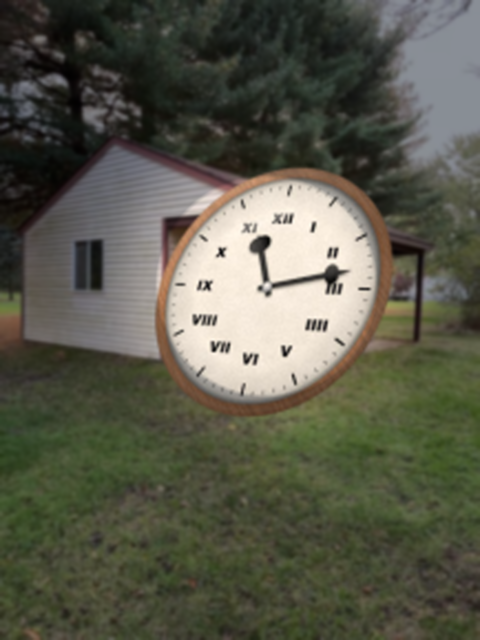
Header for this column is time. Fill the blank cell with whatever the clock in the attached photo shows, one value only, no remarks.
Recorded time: 11:13
